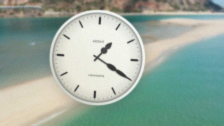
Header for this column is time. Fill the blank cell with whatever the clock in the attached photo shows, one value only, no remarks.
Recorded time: 1:20
